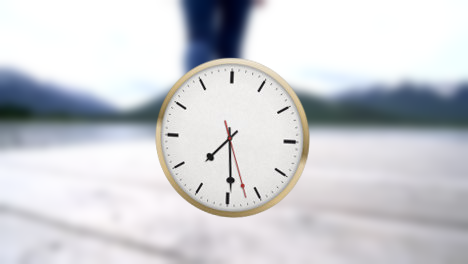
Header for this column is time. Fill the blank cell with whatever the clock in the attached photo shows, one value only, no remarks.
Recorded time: 7:29:27
